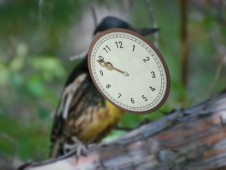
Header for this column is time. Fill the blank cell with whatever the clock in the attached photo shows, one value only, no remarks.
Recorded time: 9:49
